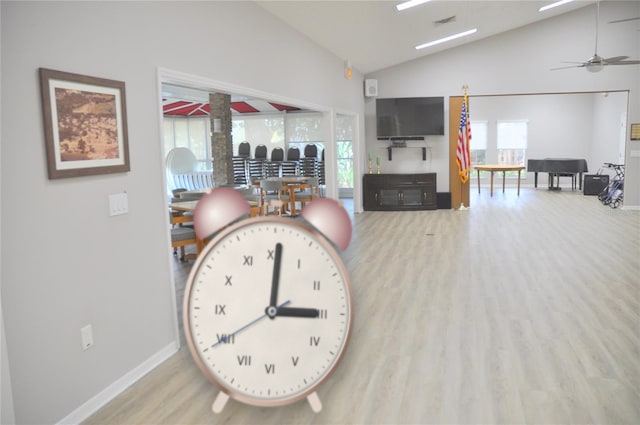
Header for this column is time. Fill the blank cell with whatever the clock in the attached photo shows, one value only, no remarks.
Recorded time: 3:00:40
